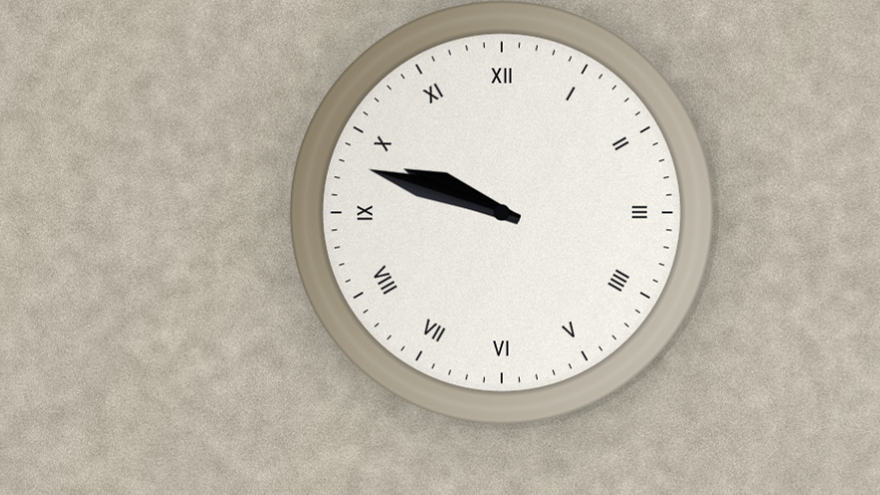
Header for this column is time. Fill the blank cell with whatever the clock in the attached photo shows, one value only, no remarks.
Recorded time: 9:48
